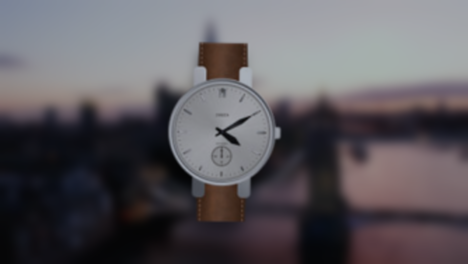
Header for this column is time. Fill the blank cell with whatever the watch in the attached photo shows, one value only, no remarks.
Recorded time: 4:10
